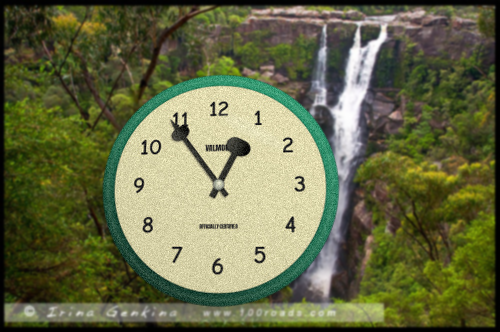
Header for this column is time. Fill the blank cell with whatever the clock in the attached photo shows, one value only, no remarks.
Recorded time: 12:54
